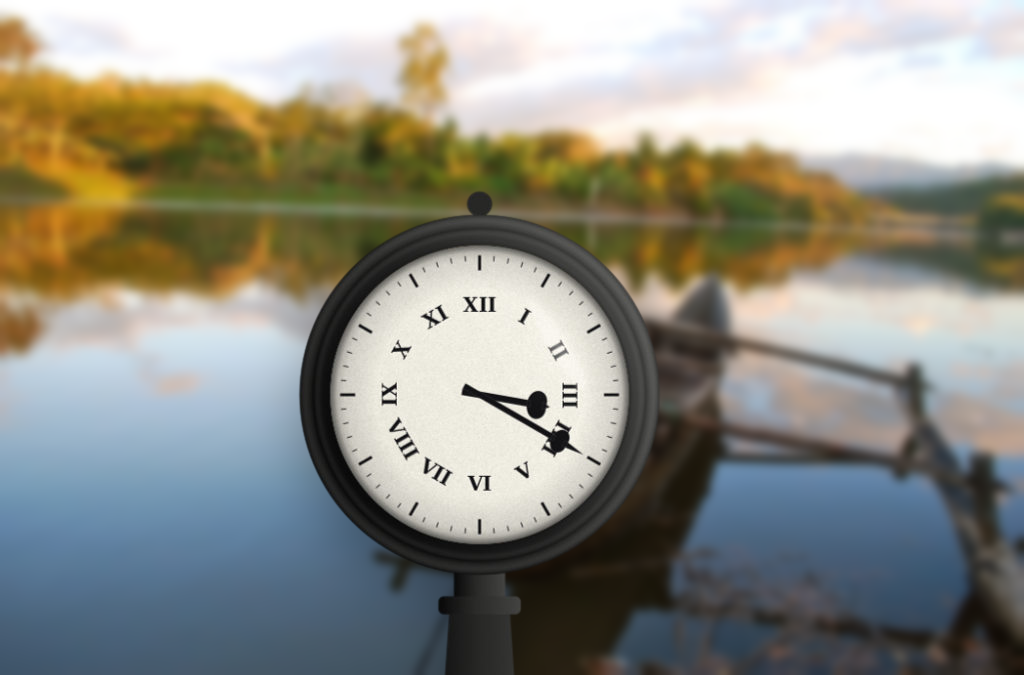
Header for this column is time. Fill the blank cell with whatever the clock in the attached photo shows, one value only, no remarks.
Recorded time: 3:20
